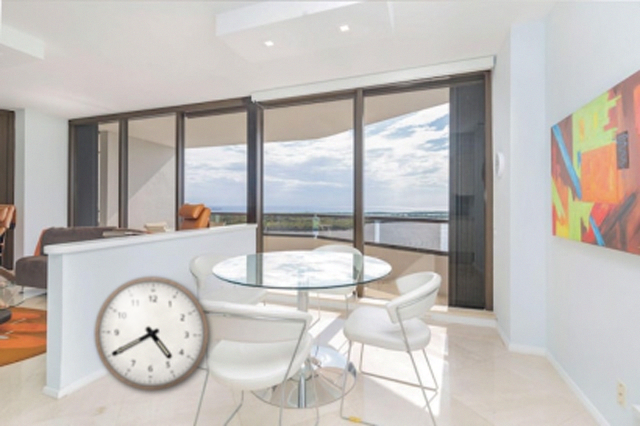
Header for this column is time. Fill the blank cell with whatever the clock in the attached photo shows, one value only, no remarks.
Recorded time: 4:40
